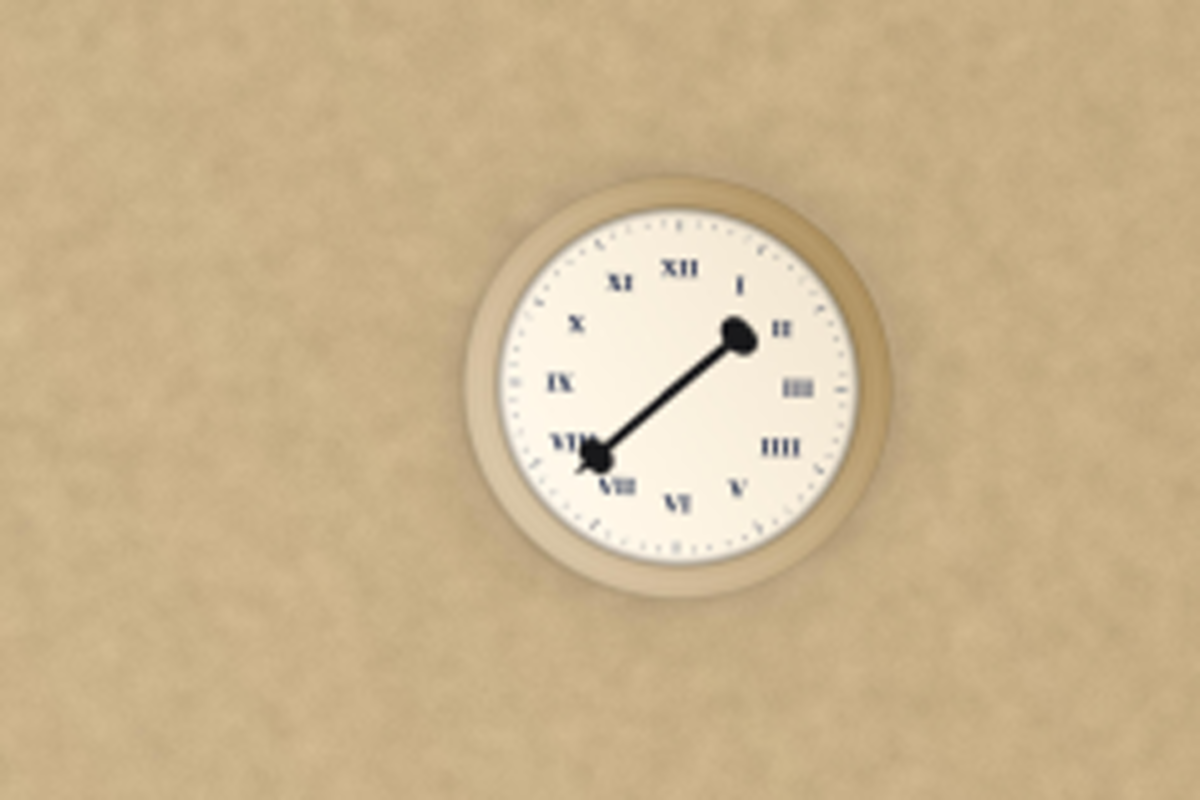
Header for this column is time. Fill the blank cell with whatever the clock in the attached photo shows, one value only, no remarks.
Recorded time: 1:38
